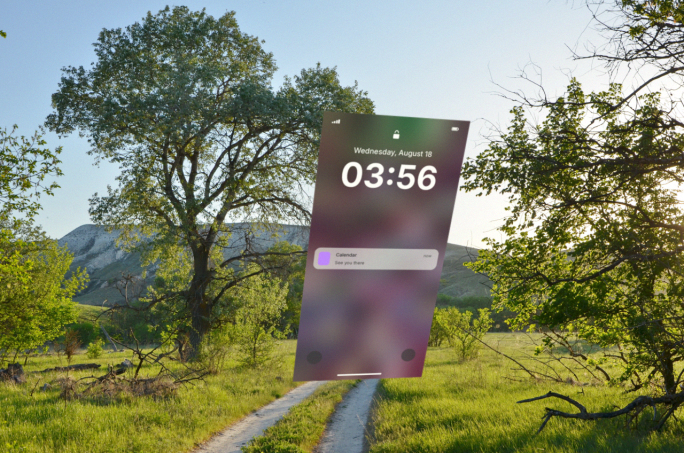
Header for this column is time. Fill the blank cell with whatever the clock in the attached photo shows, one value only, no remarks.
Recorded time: 3:56
